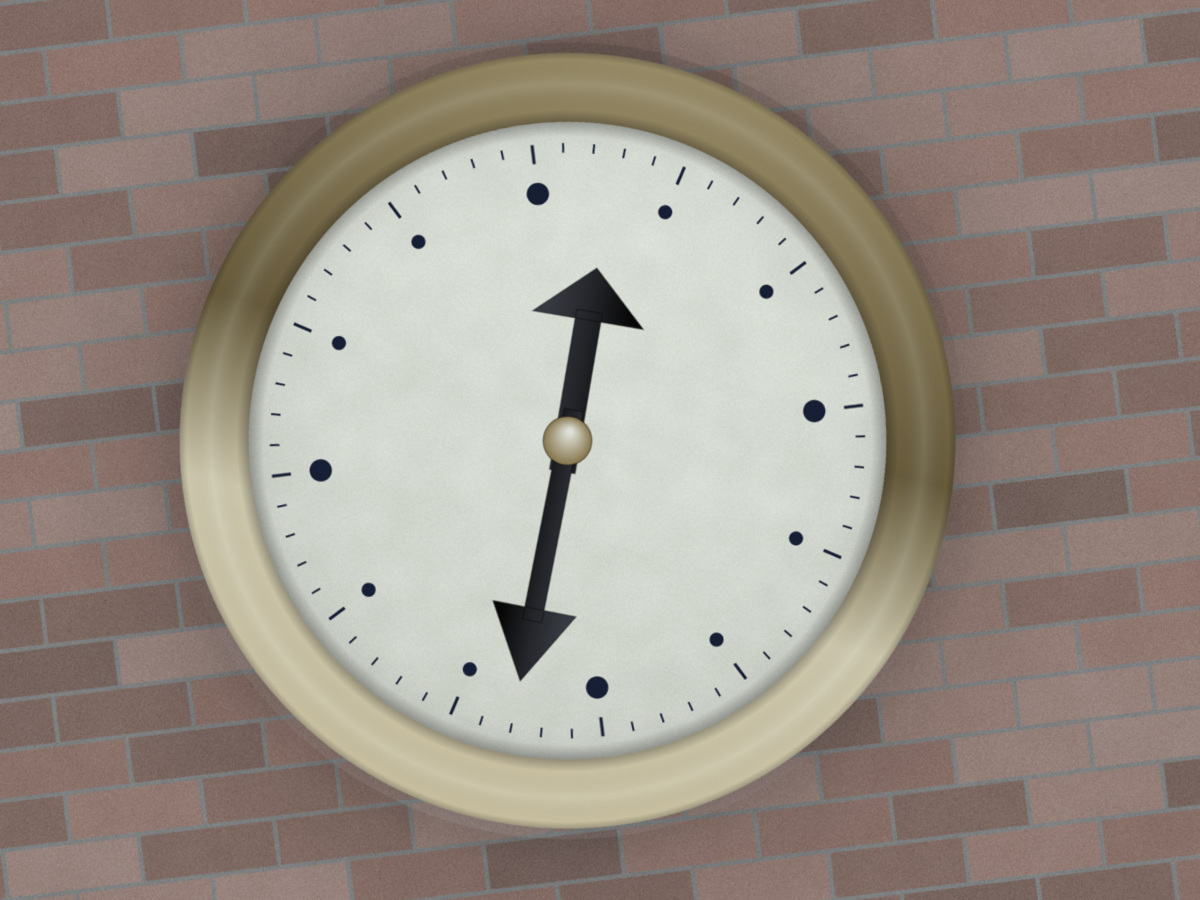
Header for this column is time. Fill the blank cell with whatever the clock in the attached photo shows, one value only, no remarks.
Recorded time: 12:33
